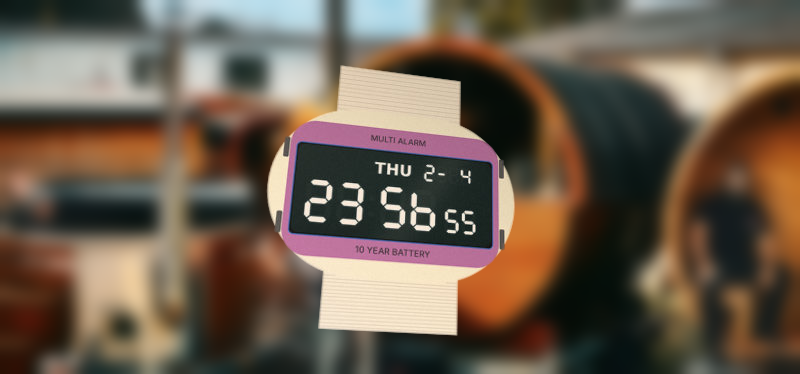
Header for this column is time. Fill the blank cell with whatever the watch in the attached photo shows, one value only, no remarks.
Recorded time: 23:56:55
